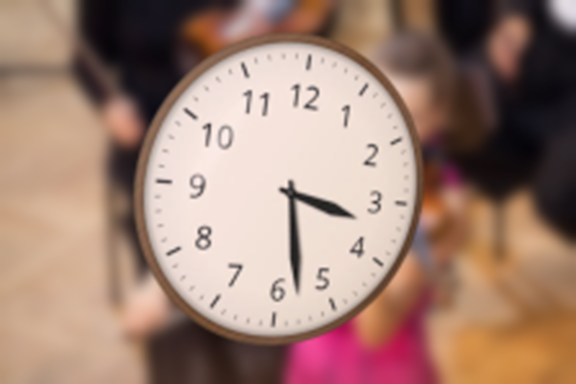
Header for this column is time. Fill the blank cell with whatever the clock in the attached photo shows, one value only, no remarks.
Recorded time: 3:28
